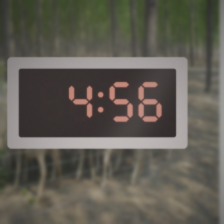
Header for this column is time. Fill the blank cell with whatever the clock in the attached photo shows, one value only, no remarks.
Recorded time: 4:56
